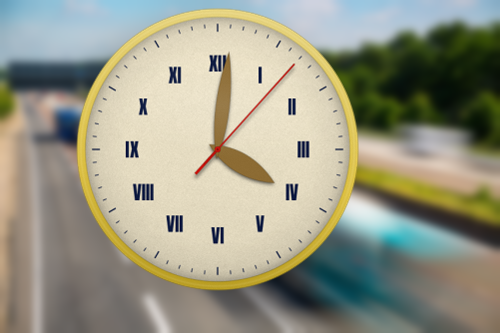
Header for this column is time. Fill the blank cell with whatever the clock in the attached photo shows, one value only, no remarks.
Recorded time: 4:01:07
